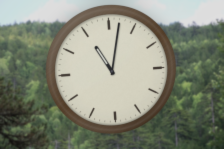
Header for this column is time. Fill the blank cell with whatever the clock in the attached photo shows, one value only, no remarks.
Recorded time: 11:02
